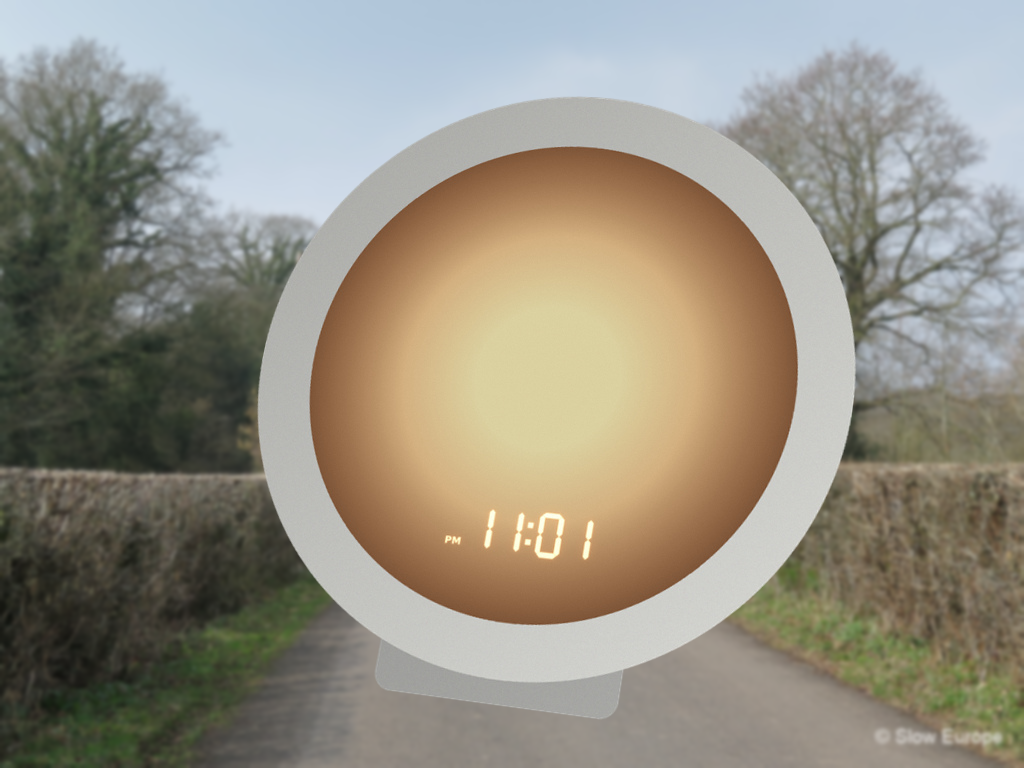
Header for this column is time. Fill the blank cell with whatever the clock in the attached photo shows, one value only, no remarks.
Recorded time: 11:01
